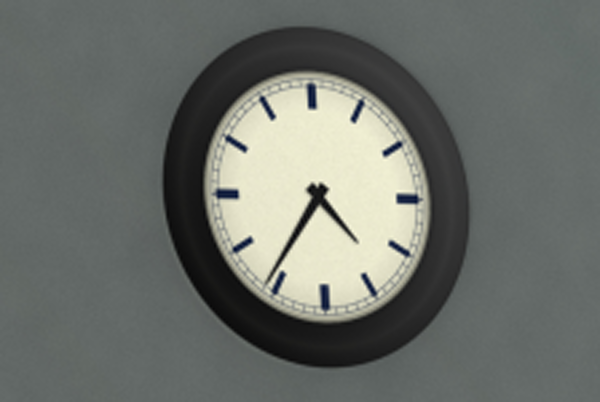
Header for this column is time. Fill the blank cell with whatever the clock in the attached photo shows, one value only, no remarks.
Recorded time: 4:36
